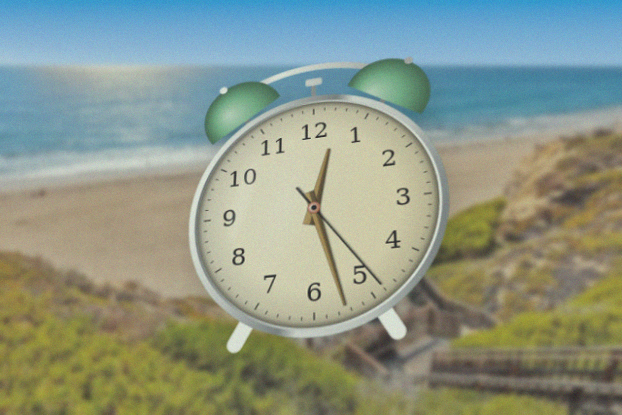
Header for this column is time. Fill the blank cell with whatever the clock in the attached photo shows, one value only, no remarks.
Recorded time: 12:27:24
